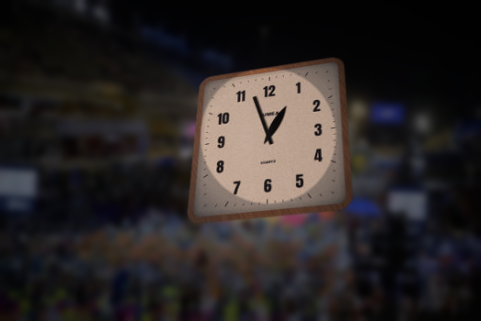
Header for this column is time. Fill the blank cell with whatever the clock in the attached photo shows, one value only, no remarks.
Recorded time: 12:57
